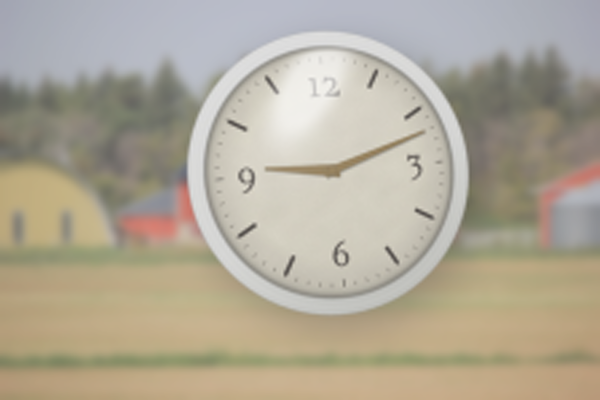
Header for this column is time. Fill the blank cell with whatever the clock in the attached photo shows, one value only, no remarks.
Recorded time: 9:12
